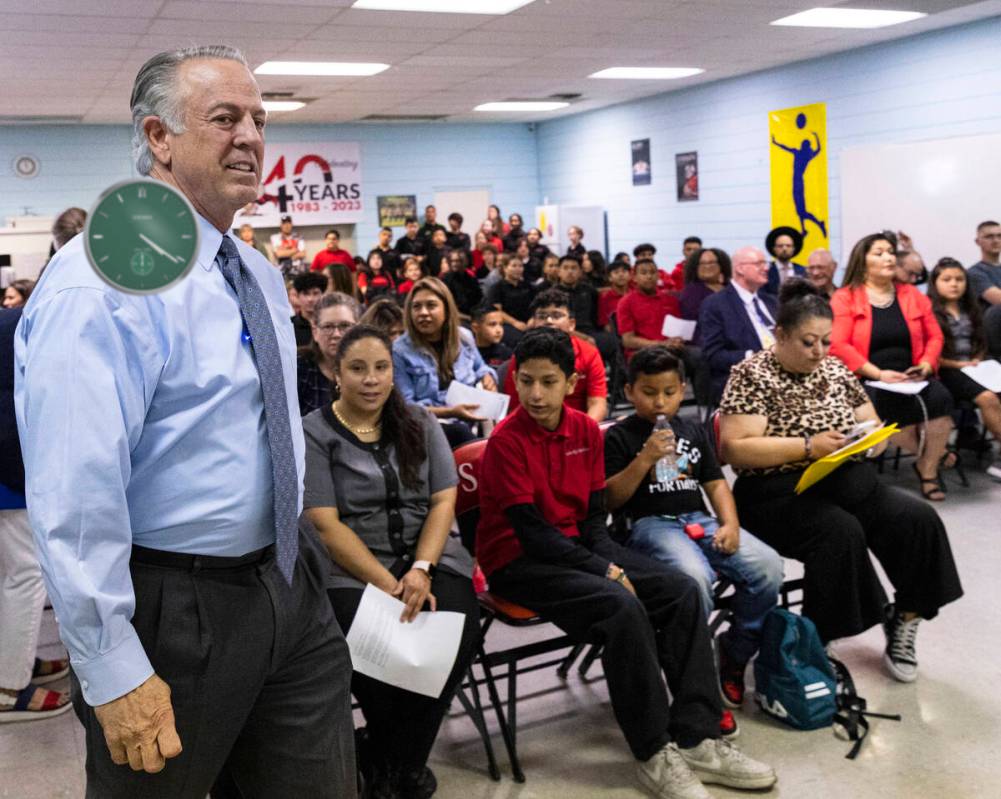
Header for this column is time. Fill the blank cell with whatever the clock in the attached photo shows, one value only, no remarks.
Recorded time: 4:21
